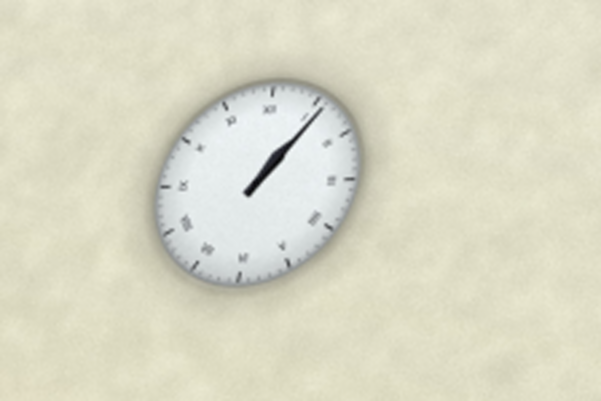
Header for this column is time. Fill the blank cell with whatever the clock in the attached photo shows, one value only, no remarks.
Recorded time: 1:06
